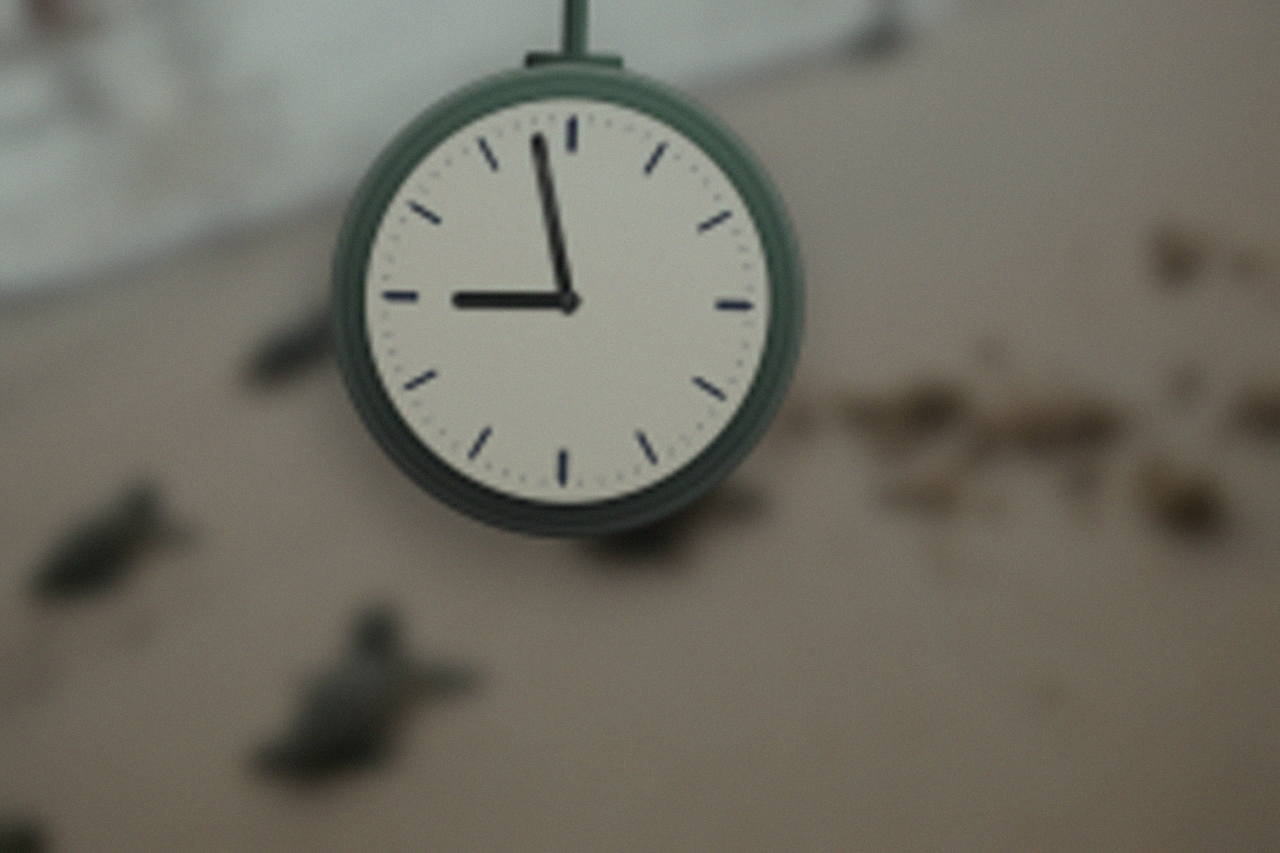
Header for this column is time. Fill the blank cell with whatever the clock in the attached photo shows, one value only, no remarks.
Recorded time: 8:58
